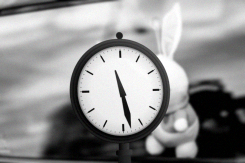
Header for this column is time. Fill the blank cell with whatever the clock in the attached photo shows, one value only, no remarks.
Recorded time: 11:28
